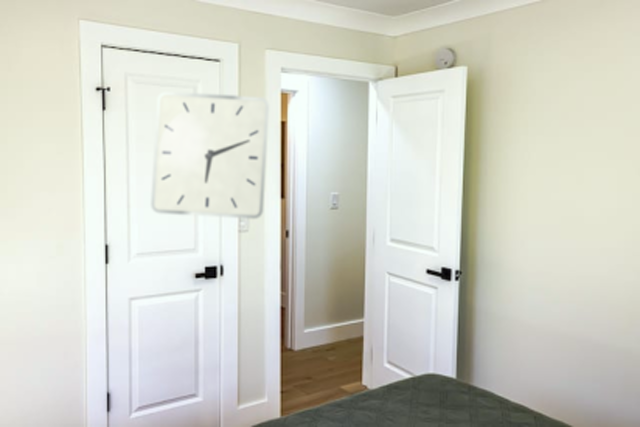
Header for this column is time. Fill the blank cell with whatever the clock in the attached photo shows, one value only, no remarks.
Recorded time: 6:11
